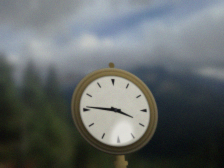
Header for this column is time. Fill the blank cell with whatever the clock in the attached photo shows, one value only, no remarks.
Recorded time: 3:46
